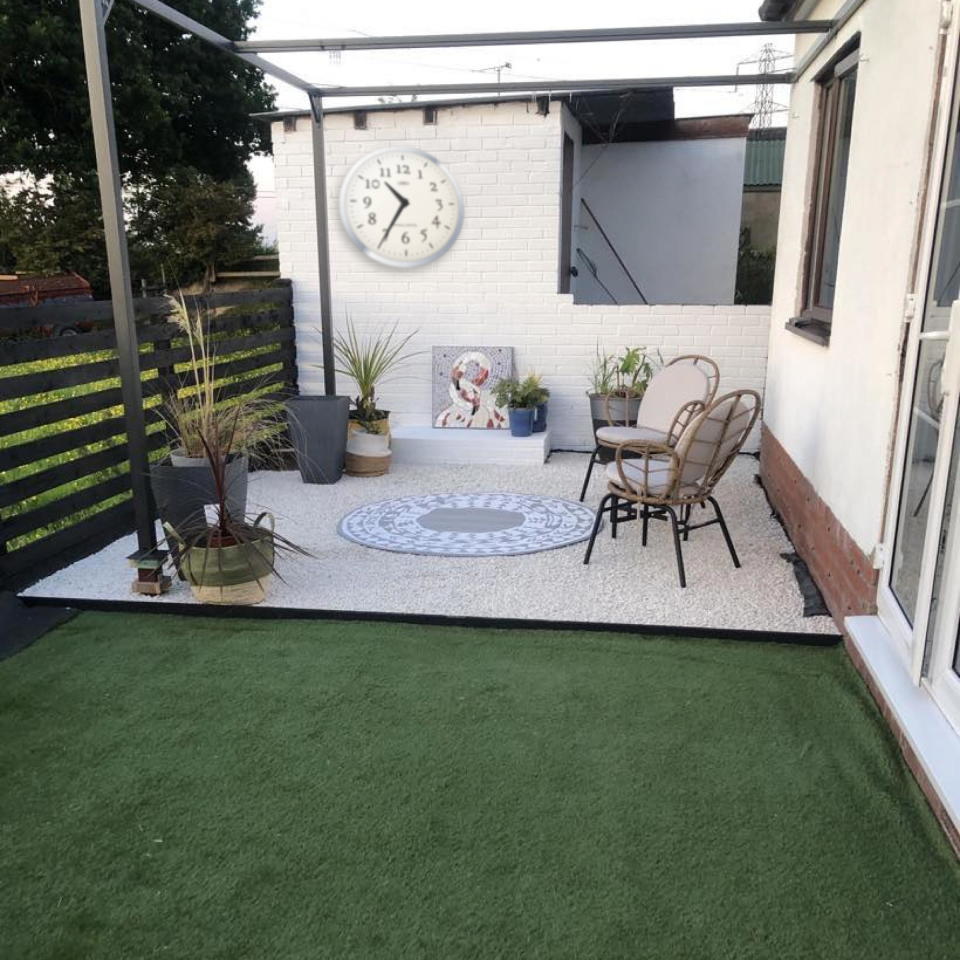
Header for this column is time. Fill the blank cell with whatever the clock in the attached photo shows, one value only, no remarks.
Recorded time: 10:35
